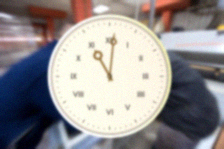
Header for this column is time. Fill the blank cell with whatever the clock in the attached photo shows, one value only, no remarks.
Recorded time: 11:01
